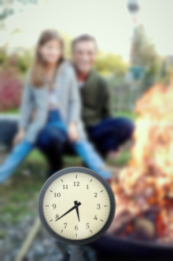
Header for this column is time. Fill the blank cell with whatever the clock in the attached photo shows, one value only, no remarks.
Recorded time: 5:39
